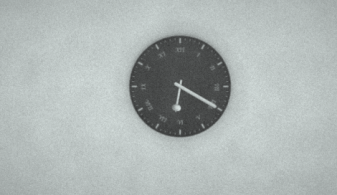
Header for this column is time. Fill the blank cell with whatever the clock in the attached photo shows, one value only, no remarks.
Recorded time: 6:20
